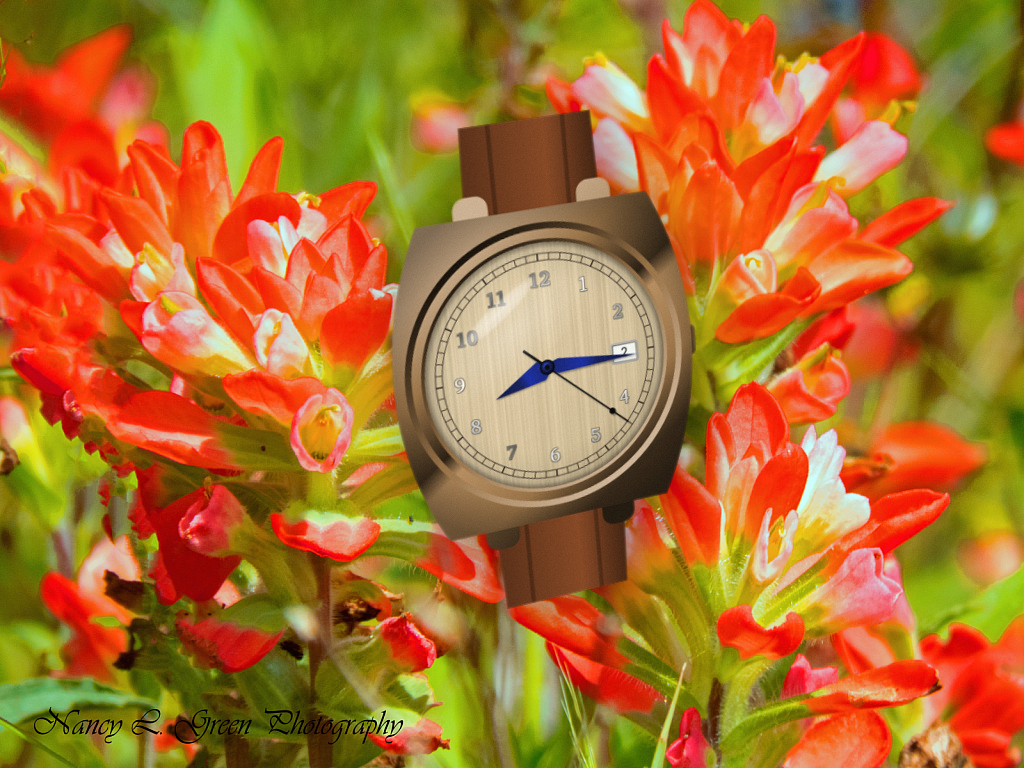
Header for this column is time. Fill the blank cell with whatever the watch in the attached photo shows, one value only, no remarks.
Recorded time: 8:15:22
